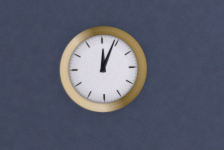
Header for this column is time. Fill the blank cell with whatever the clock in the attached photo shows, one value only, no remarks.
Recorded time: 12:04
